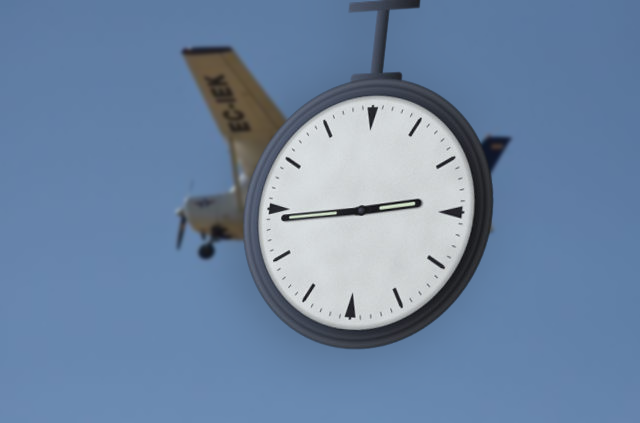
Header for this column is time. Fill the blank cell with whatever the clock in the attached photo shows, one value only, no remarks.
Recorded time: 2:44
